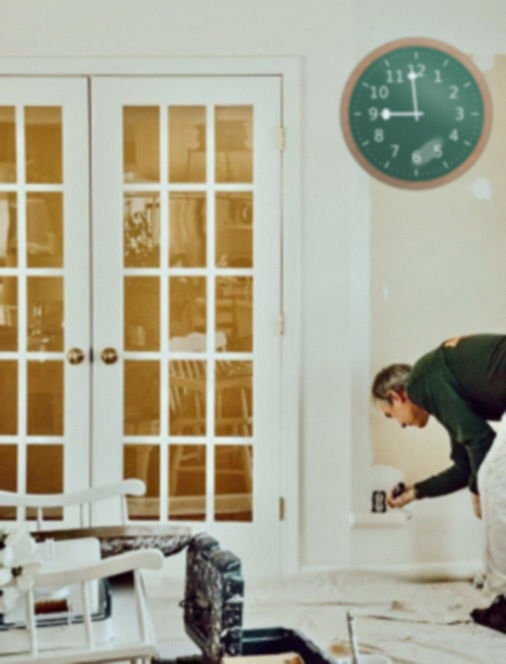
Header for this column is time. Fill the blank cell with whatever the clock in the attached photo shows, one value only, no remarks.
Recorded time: 8:59
